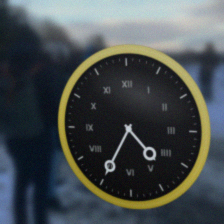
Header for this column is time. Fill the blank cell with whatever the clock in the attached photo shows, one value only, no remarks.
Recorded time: 4:35
